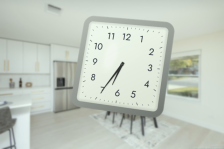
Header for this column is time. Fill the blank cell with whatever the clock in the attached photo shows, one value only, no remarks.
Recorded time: 6:35
